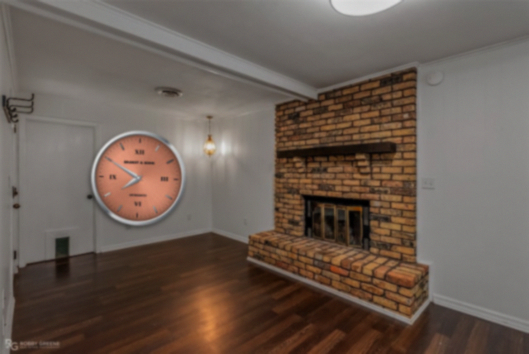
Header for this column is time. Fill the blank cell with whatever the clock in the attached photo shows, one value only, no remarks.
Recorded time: 7:50
